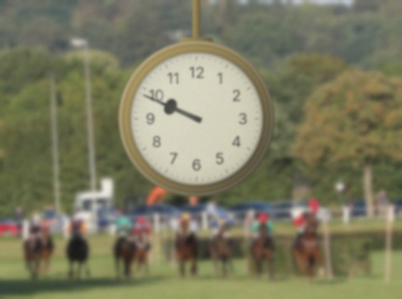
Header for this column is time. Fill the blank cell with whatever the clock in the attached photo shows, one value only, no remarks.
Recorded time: 9:49
